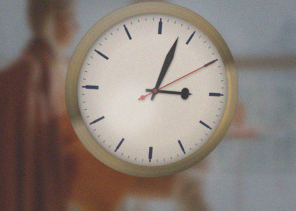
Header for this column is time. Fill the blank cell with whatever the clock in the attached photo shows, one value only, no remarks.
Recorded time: 3:03:10
